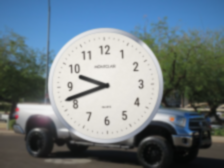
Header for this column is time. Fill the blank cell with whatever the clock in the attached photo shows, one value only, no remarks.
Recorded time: 9:42
